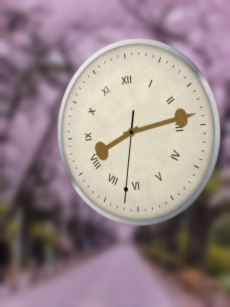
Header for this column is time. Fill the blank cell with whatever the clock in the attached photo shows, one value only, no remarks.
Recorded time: 8:13:32
